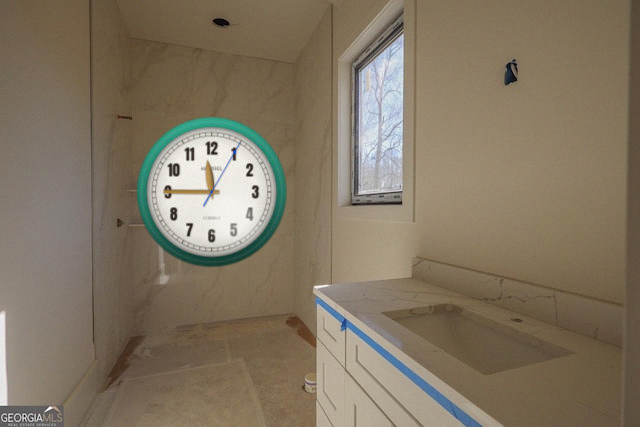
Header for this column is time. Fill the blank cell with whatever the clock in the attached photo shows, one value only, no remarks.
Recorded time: 11:45:05
